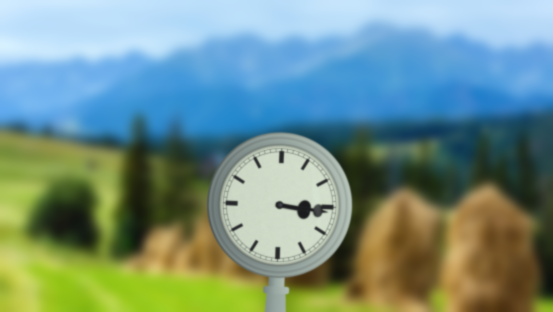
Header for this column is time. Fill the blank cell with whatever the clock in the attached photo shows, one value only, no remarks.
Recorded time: 3:16
